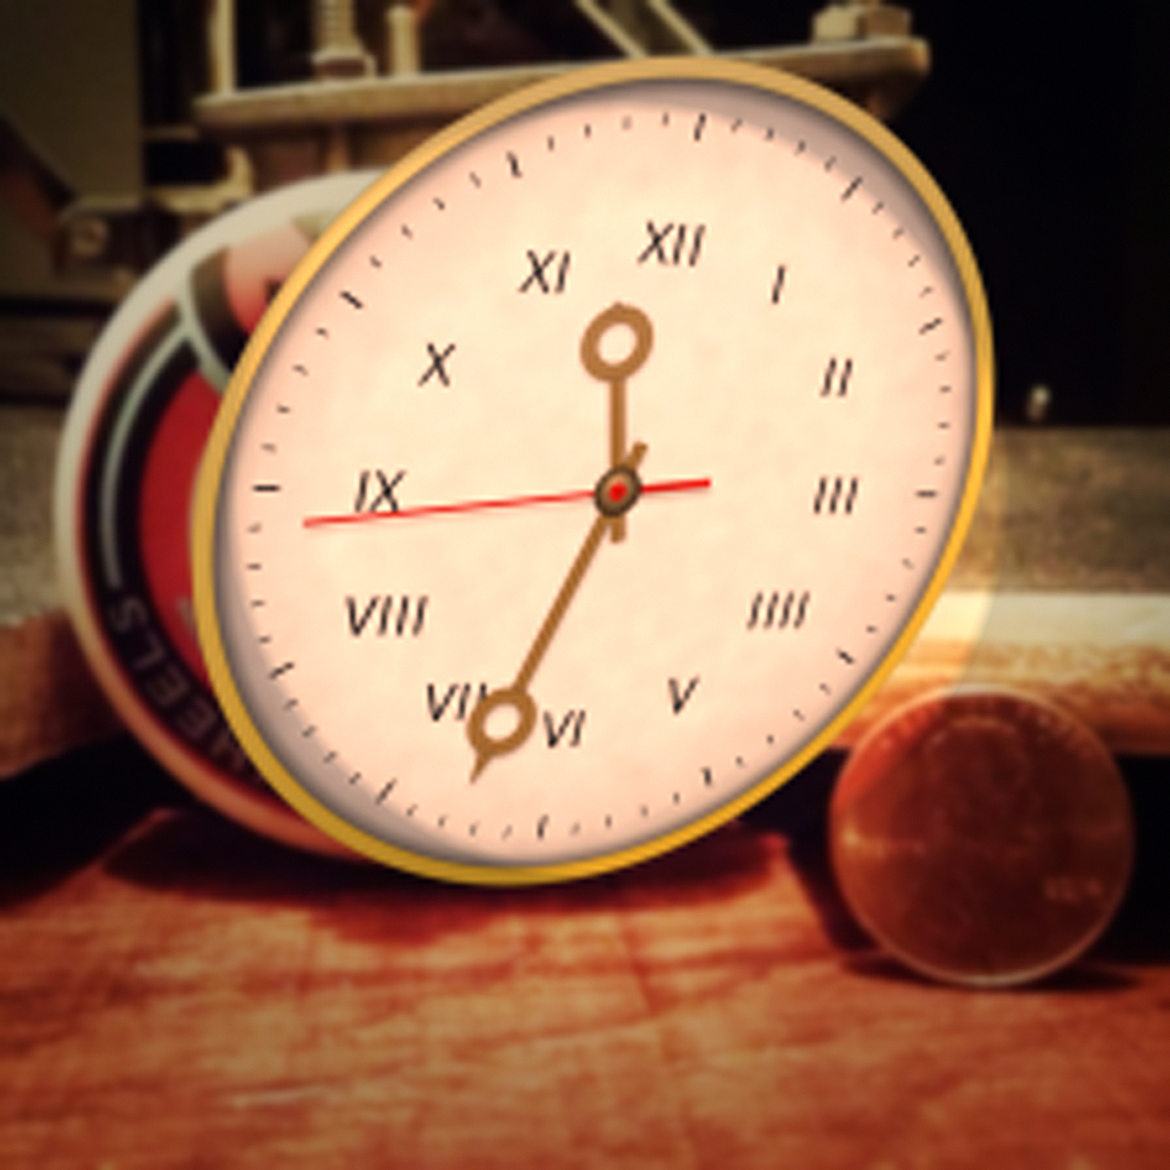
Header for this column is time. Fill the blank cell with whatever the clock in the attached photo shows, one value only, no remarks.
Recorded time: 11:32:44
